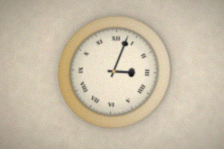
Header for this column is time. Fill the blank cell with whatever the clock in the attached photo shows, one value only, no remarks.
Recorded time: 3:03
